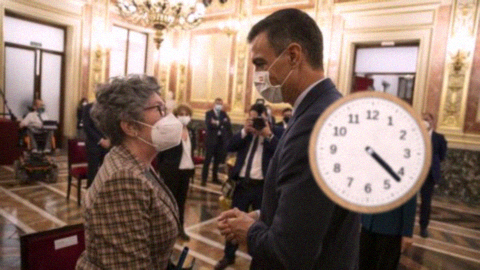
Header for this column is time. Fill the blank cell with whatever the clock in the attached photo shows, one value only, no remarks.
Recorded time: 4:22
